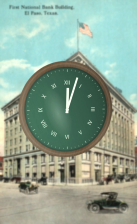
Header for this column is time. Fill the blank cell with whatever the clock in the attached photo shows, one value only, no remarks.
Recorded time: 12:03
